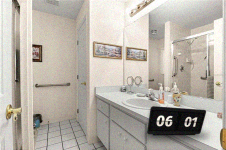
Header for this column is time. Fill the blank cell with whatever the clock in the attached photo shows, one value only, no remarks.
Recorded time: 6:01
